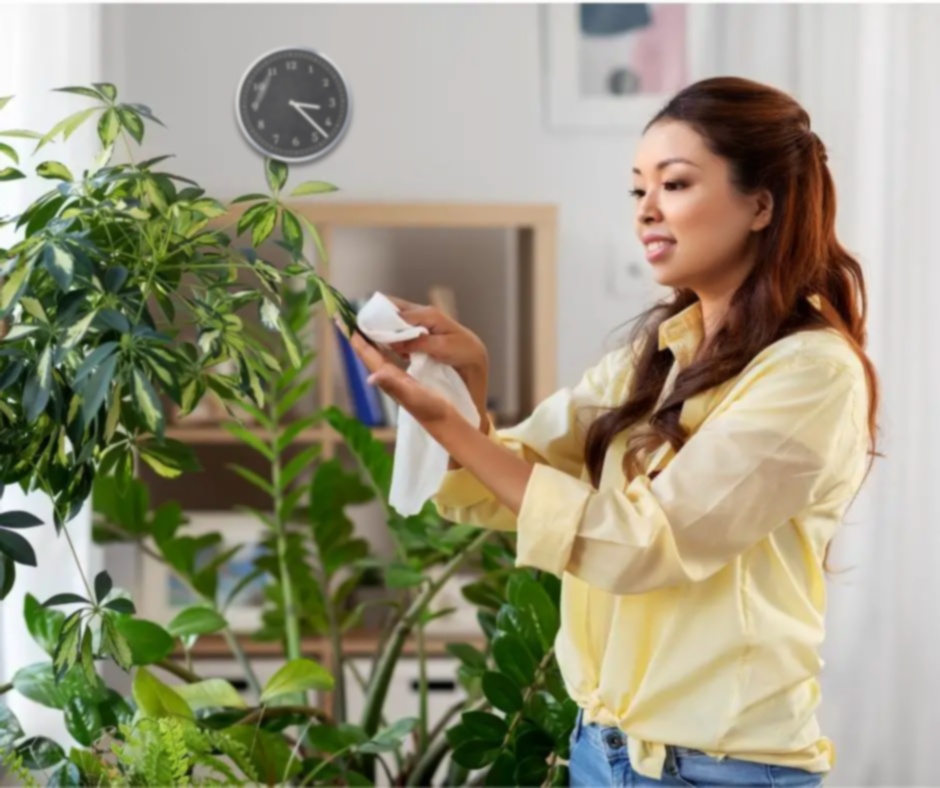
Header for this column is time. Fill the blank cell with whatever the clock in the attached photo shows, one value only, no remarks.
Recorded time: 3:23
